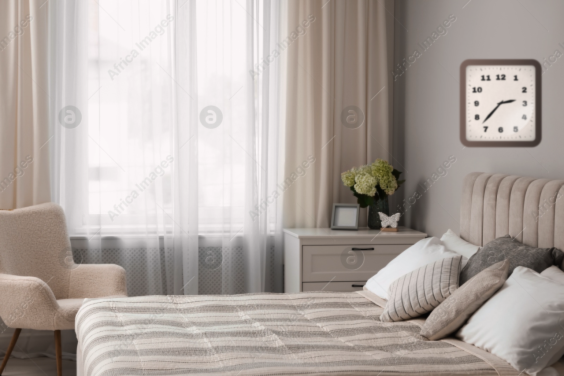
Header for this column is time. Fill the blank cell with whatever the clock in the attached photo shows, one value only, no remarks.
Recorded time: 2:37
